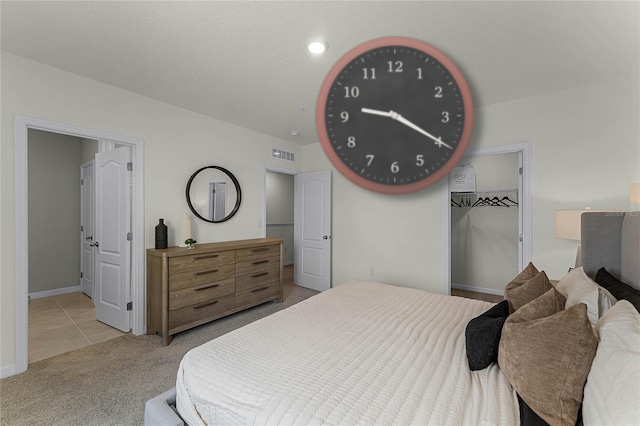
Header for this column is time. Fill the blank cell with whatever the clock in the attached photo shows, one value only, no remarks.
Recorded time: 9:20
